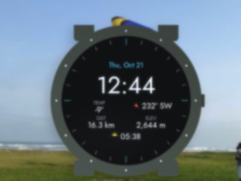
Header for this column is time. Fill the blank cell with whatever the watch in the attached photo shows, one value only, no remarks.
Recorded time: 12:44
